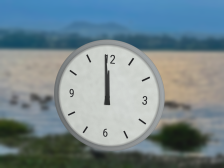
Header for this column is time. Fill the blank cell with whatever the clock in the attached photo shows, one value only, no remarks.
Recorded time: 11:59
